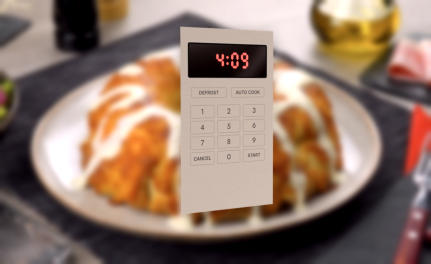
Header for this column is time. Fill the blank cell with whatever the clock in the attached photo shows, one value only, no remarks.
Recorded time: 4:09
